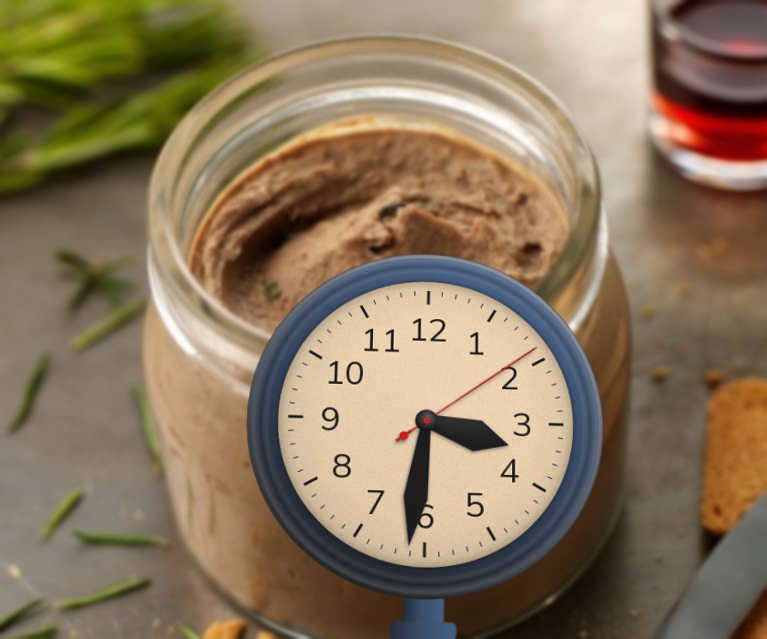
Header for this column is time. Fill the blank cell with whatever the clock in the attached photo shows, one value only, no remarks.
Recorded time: 3:31:09
